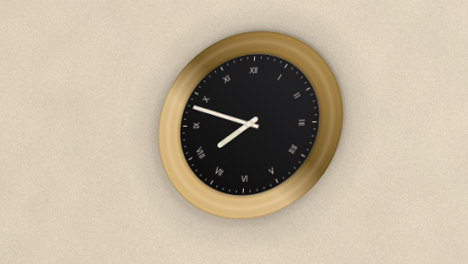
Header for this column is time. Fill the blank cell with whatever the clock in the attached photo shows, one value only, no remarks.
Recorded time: 7:48
